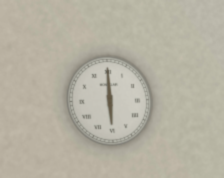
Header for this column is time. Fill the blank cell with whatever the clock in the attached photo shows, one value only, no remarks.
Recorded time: 6:00
